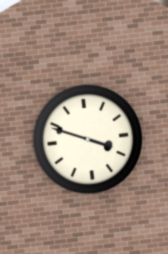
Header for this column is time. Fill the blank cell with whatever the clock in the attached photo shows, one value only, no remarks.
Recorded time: 3:49
